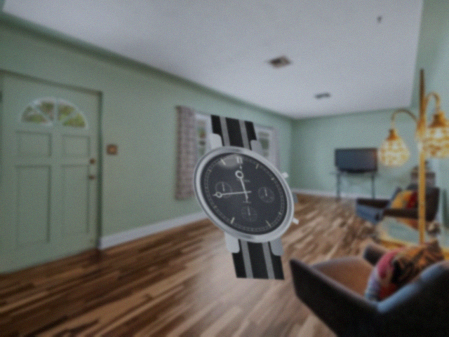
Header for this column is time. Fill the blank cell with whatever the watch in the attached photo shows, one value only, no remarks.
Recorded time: 11:43
